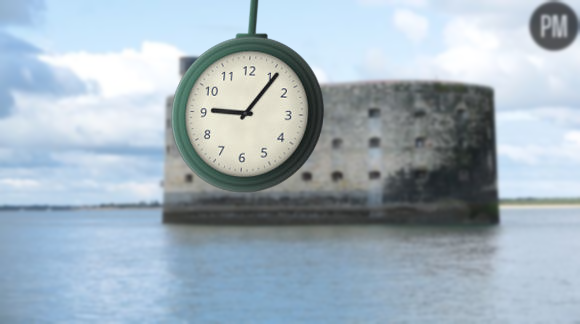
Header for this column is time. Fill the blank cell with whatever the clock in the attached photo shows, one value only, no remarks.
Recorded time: 9:06
